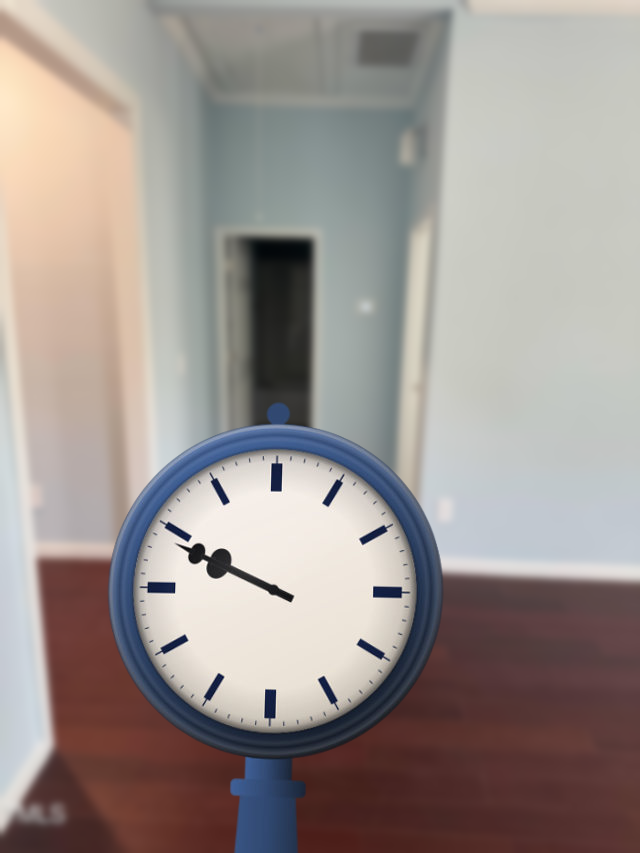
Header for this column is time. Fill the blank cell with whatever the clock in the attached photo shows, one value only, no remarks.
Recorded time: 9:49
